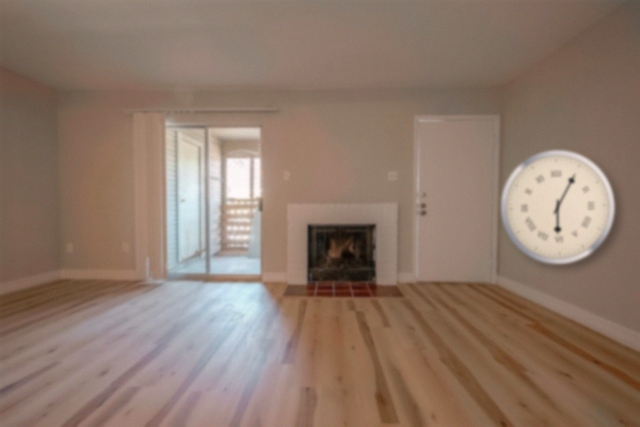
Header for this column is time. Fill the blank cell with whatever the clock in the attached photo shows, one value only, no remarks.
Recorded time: 6:05
